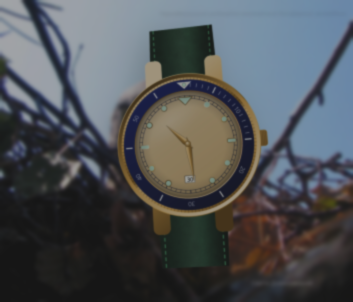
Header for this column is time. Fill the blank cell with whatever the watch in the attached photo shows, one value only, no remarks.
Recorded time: 10:29
